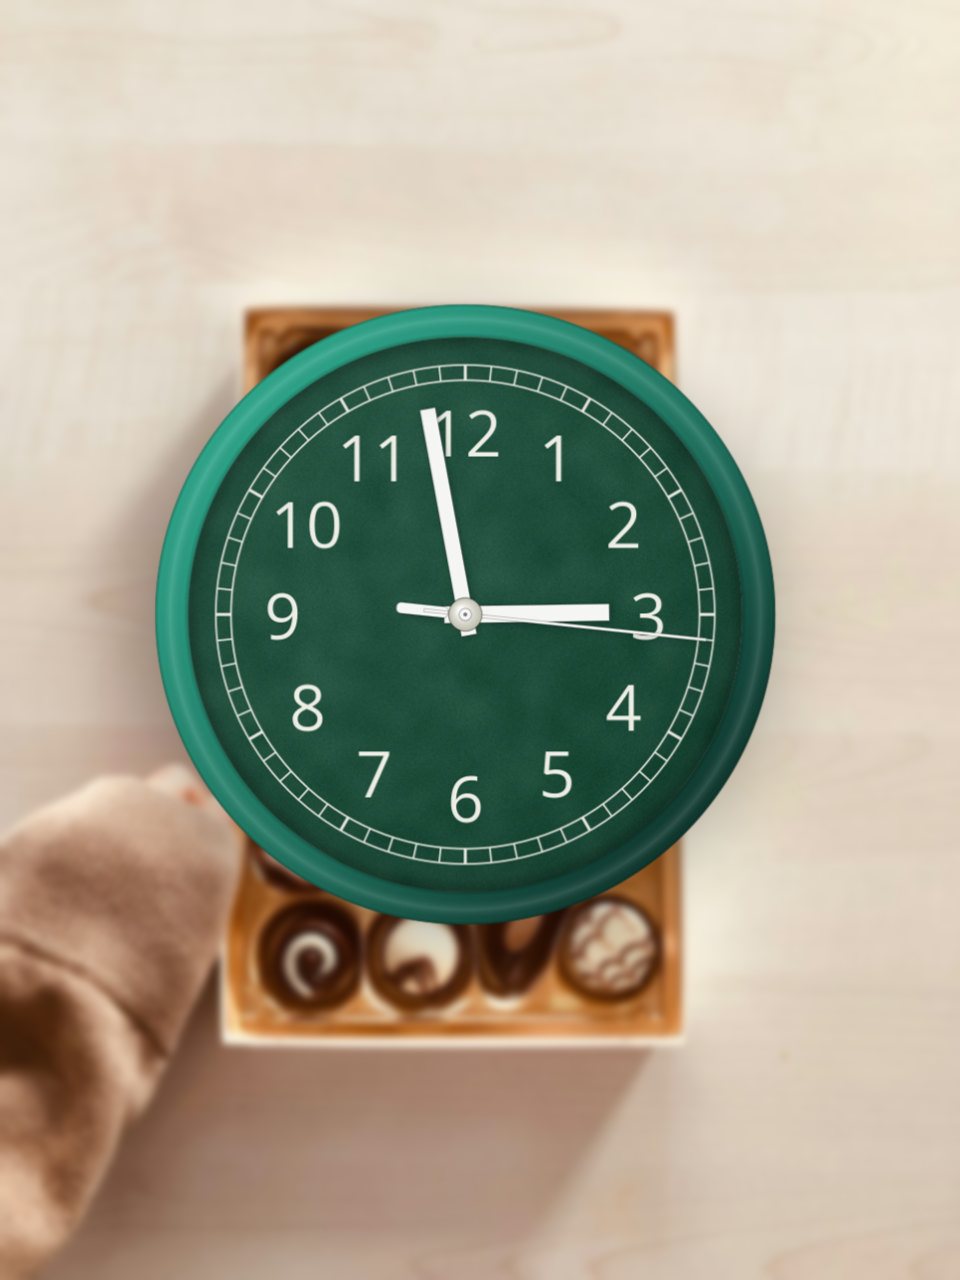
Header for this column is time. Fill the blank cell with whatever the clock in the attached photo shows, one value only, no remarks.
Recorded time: 2:58:16
